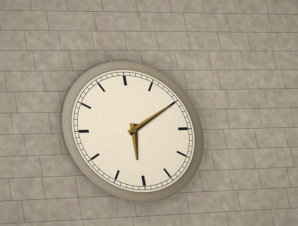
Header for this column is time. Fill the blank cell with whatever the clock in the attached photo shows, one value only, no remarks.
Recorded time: 6:10
